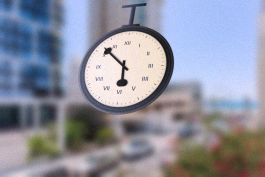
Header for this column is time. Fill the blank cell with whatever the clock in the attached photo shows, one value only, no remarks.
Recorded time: 5:52
